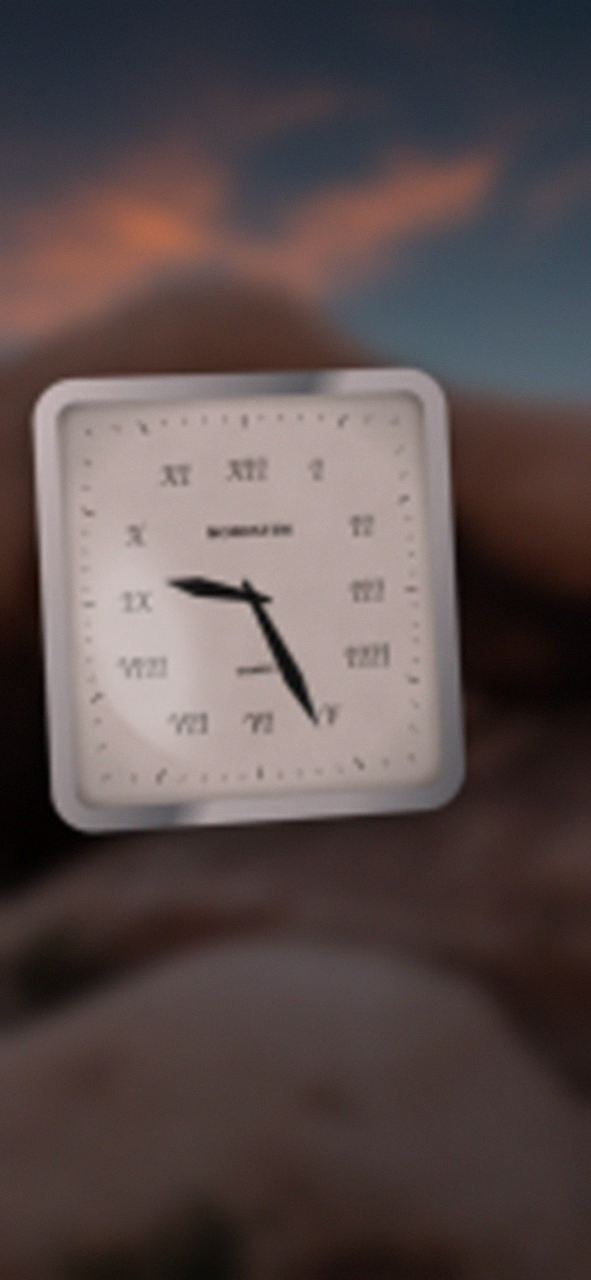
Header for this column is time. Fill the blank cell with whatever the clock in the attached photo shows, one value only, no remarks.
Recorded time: 9:26
